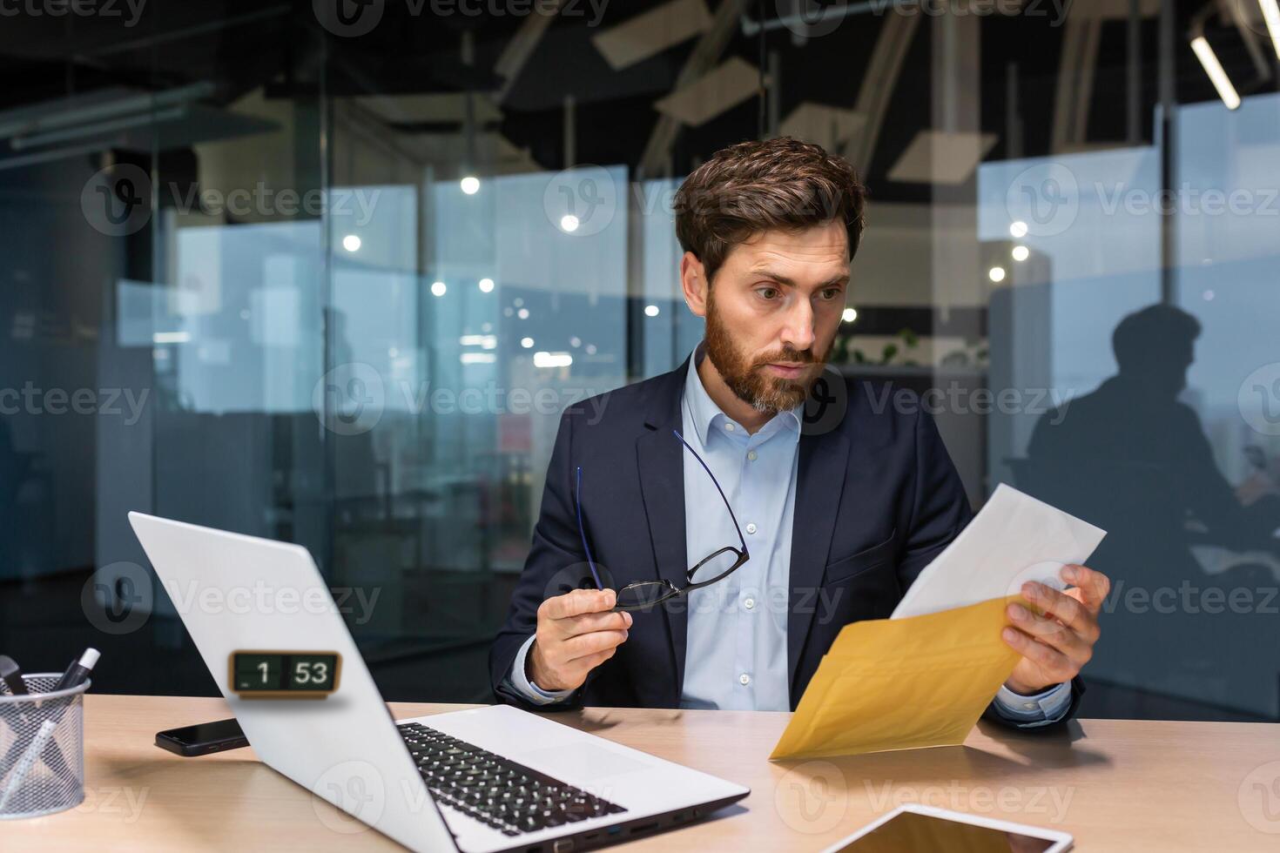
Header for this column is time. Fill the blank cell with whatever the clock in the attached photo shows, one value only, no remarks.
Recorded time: 1:53
